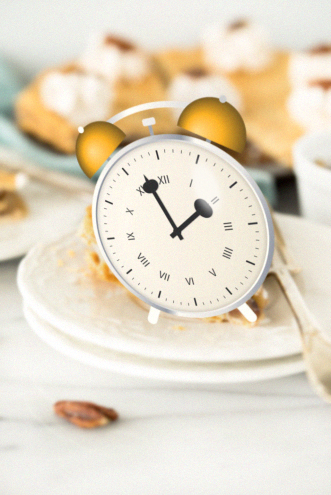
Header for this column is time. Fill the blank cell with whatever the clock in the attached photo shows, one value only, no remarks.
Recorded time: 1:57
